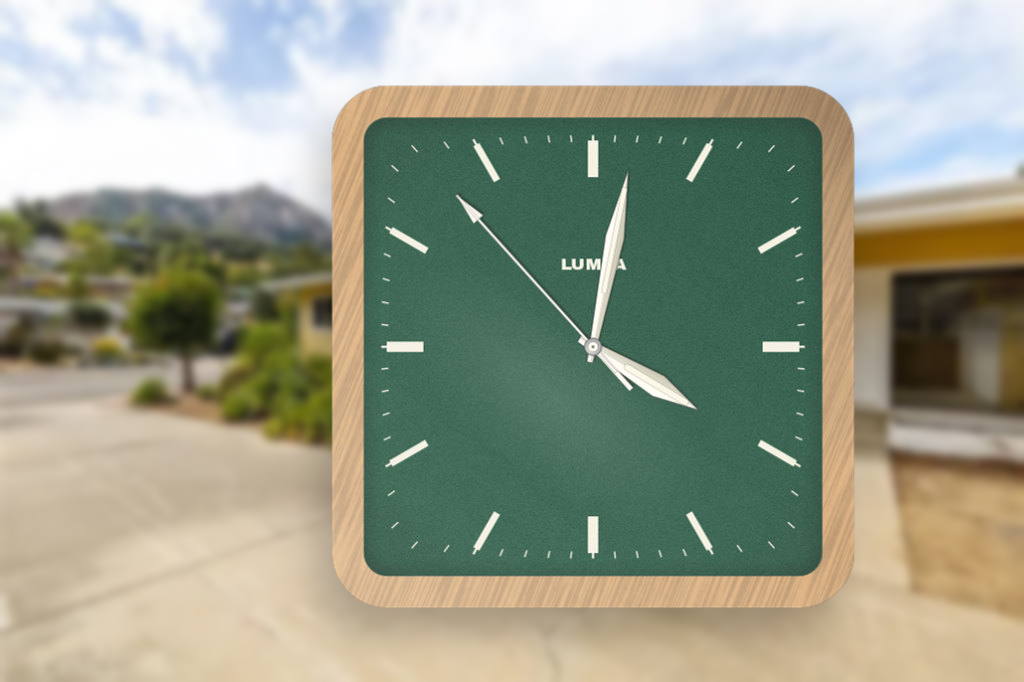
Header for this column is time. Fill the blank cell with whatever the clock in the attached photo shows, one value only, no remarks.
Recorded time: 4:01:53
